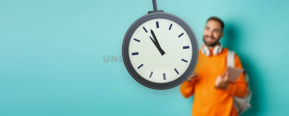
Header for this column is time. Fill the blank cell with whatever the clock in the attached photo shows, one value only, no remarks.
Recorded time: 10:57
